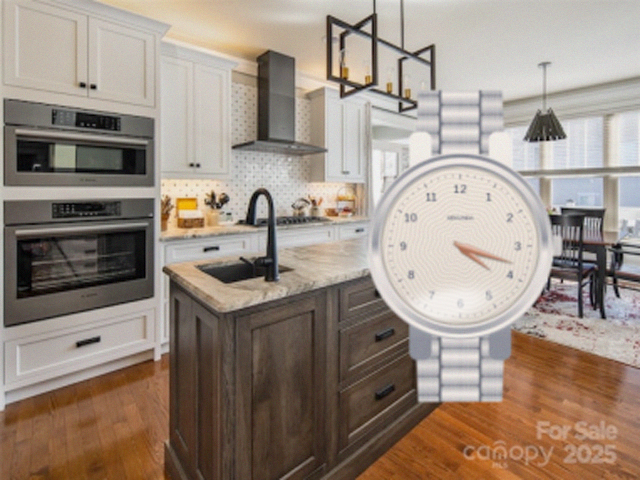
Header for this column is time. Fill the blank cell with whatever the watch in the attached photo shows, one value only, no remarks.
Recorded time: 4:18
